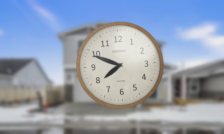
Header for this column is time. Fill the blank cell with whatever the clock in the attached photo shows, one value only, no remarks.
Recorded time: 7:49
